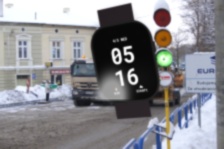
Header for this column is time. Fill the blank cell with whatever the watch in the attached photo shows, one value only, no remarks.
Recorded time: 5:16
